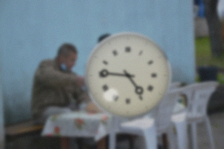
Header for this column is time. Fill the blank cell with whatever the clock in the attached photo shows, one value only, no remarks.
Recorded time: 4:46
